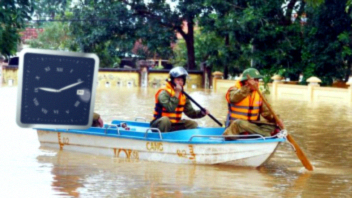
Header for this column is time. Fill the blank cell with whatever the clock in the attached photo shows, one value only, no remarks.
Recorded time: 9:11
